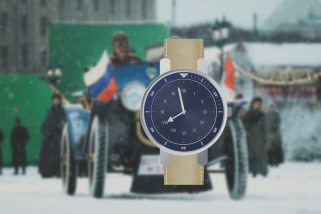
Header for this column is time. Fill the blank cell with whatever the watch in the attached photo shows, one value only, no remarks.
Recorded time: 7:58
